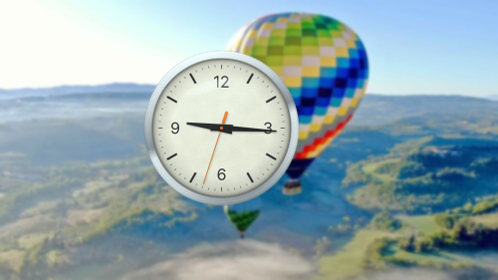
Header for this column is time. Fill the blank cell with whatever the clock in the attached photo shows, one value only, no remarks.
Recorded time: 9:15:33
